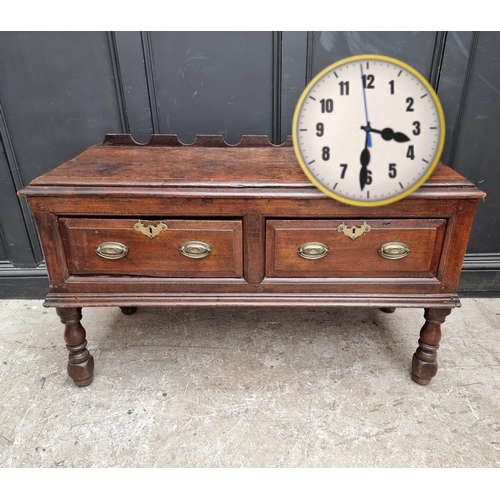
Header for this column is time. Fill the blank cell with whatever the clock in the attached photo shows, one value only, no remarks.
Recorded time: 3:30:59
